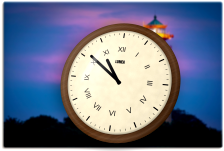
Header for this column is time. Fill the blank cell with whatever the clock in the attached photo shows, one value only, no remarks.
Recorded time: 10:51
